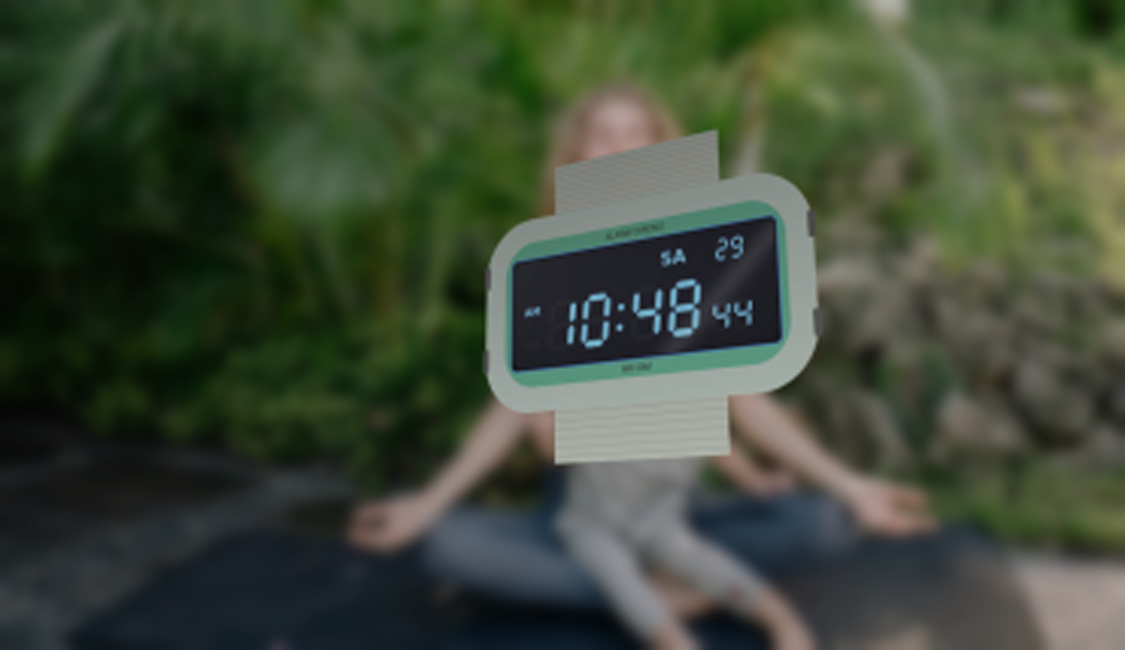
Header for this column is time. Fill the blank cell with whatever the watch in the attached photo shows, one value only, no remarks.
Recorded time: 10:48:44
